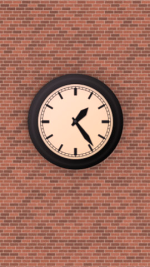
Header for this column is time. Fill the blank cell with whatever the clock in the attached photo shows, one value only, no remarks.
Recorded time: 1:24
